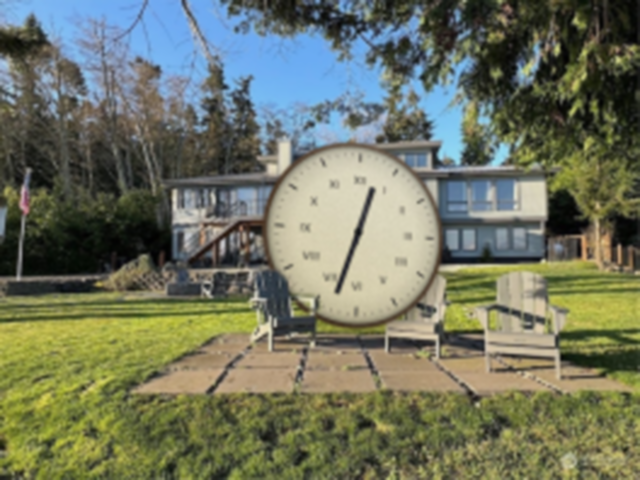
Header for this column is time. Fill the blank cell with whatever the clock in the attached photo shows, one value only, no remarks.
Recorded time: 12:33
